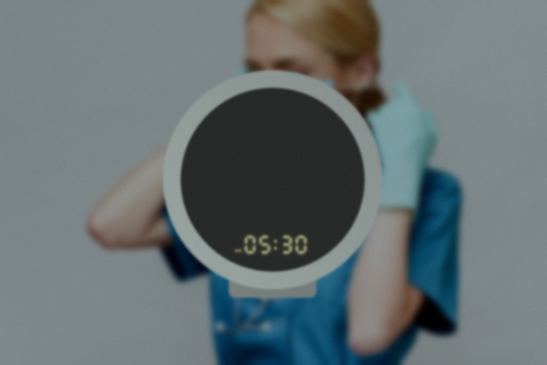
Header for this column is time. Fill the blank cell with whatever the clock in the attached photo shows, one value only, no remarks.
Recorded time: 5:30
